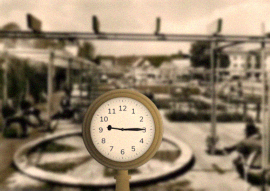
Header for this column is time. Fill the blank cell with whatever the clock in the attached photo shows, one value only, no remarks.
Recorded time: 9:15
